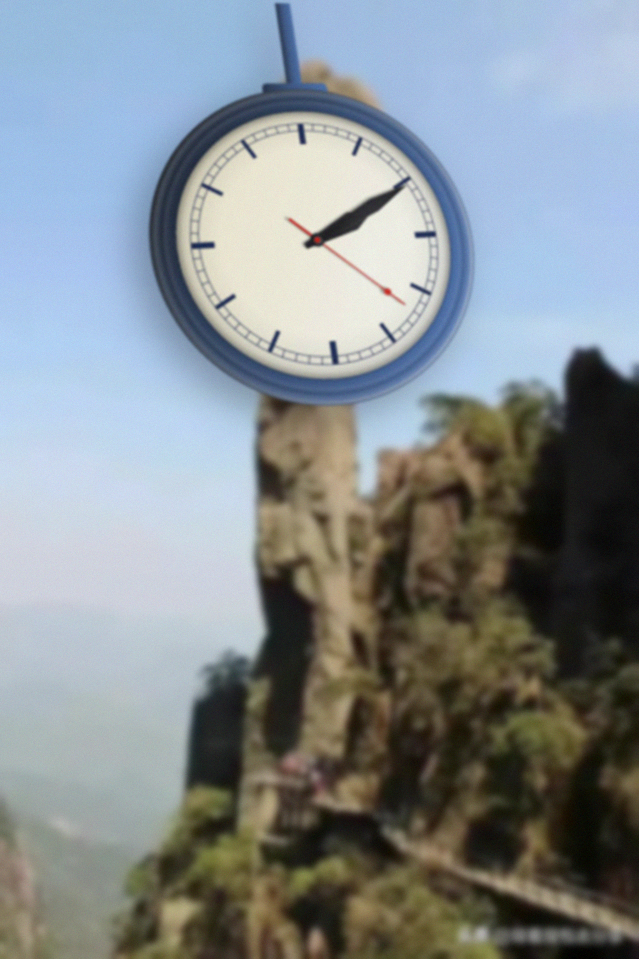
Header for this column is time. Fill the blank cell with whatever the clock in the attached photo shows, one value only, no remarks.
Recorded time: 2:10:22
